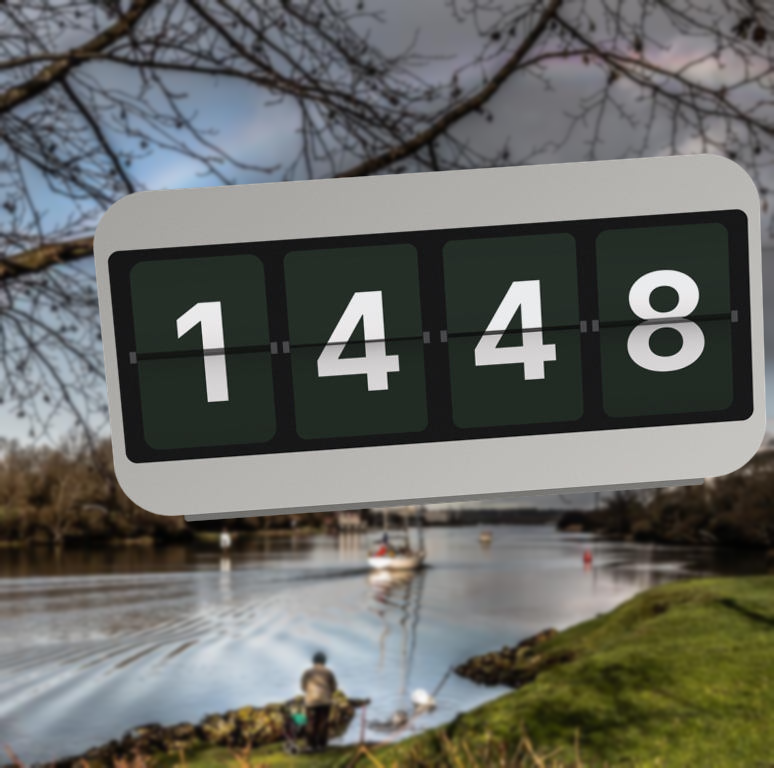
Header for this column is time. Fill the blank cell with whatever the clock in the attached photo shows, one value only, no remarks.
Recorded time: 14:48
